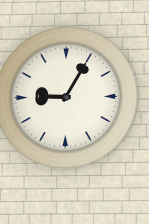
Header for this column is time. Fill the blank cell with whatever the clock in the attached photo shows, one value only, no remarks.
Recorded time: 9:05
